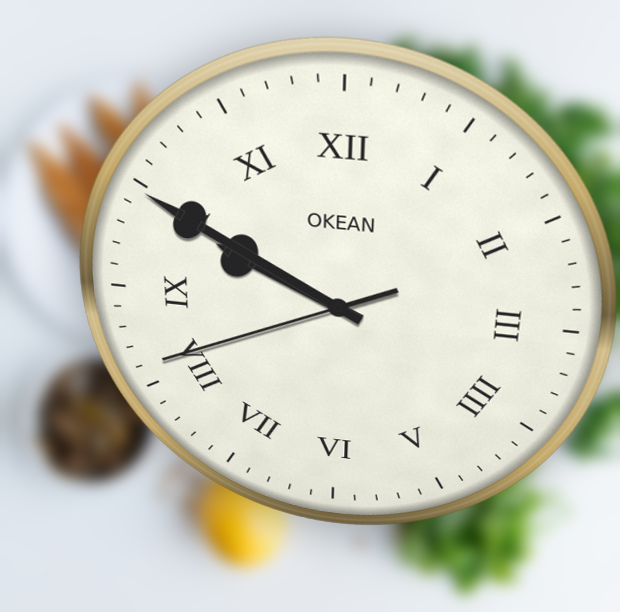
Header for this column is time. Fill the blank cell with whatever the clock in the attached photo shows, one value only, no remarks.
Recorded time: 9:49:41
